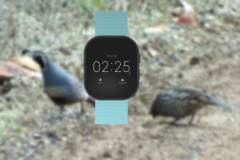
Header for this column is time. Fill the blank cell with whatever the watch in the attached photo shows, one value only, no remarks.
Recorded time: 2:25
